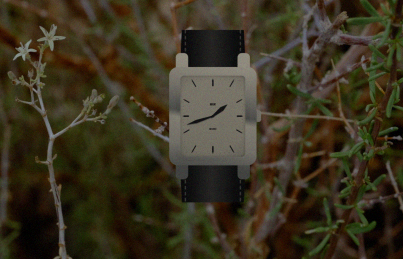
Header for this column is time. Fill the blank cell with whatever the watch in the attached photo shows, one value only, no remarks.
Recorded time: 1:42
